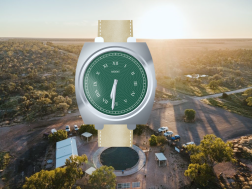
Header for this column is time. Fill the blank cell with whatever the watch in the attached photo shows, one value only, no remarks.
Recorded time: 6:31
